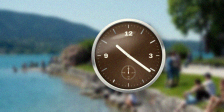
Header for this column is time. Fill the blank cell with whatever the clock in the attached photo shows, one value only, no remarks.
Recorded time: 10:21
